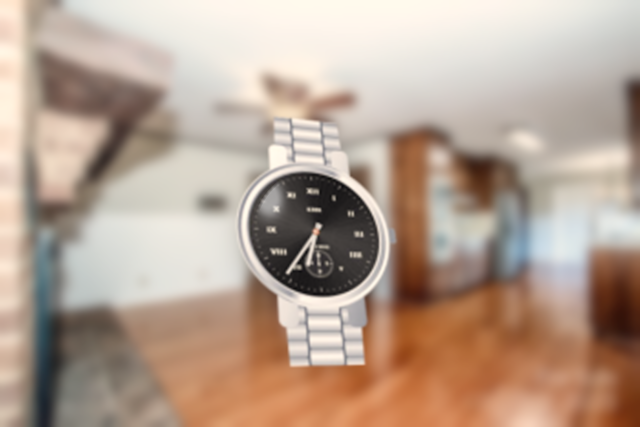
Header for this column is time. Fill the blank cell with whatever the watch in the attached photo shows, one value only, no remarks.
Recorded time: 6:36
